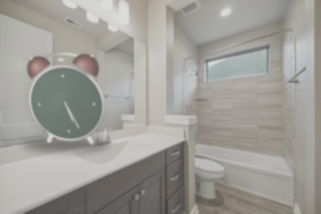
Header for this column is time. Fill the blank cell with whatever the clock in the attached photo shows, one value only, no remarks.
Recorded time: 5:26
